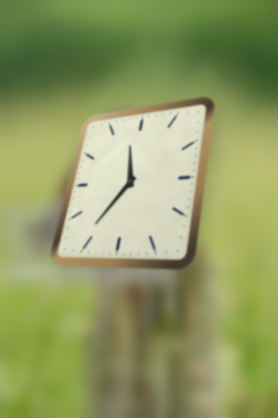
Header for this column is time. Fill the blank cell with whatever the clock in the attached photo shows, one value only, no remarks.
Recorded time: 11:36
